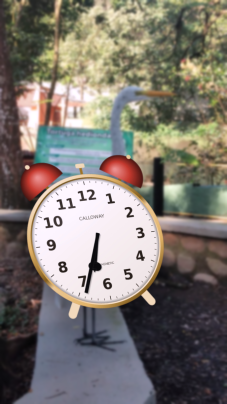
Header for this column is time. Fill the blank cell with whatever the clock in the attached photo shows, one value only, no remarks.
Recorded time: 6:34
